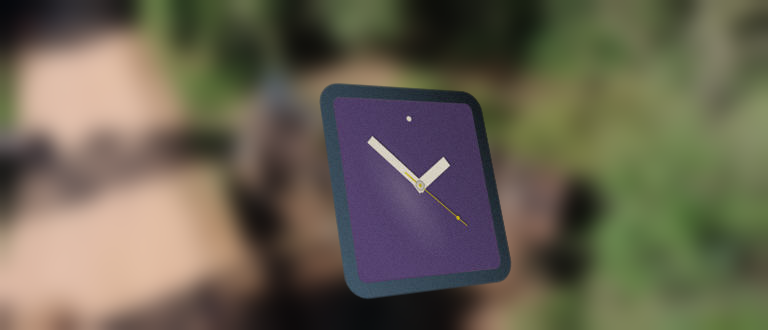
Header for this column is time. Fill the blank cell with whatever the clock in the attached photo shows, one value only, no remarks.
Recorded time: 1:52:22
